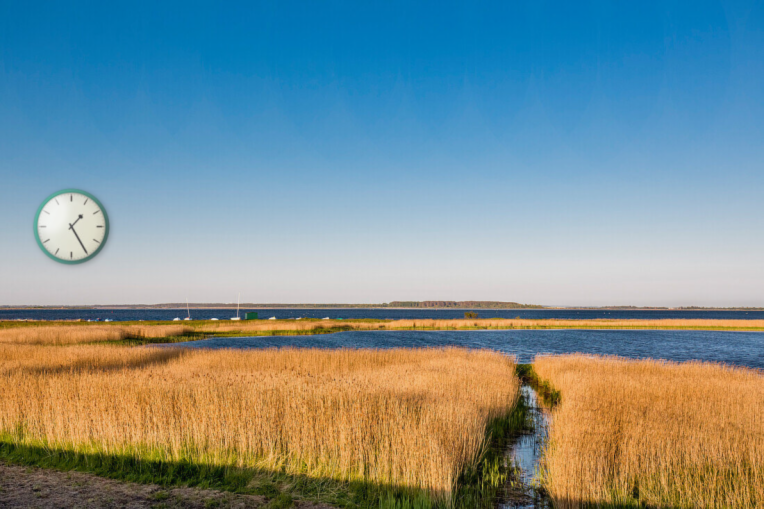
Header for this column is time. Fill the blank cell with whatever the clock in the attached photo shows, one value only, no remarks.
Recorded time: 1:25
